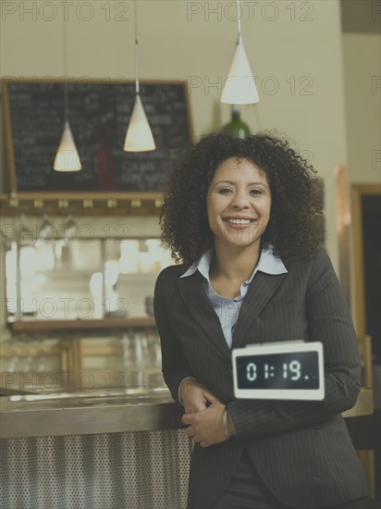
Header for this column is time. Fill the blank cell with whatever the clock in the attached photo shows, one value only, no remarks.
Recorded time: 1:19
